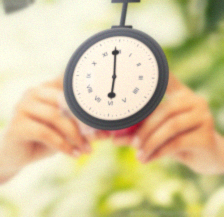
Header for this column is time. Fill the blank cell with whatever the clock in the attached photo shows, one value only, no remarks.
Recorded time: 5:59
